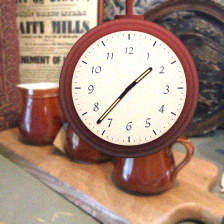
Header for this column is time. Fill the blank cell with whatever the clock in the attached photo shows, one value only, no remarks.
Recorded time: 1:37
